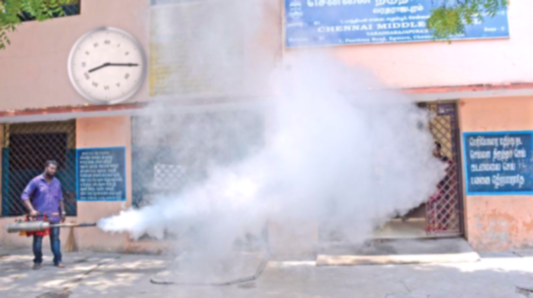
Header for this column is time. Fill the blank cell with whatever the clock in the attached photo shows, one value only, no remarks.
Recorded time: 8:15
